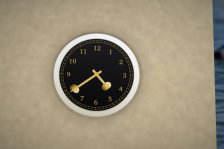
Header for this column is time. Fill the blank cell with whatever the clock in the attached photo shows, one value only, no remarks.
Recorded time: 4:39
